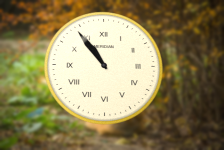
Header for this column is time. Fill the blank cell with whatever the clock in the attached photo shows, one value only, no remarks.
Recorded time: 10:54
